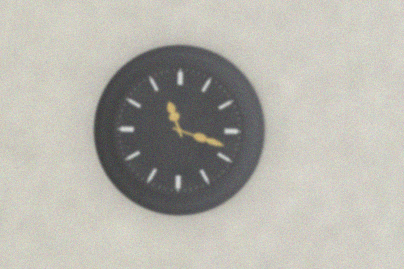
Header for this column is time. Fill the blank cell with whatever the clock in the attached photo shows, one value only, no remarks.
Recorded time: 11:18
